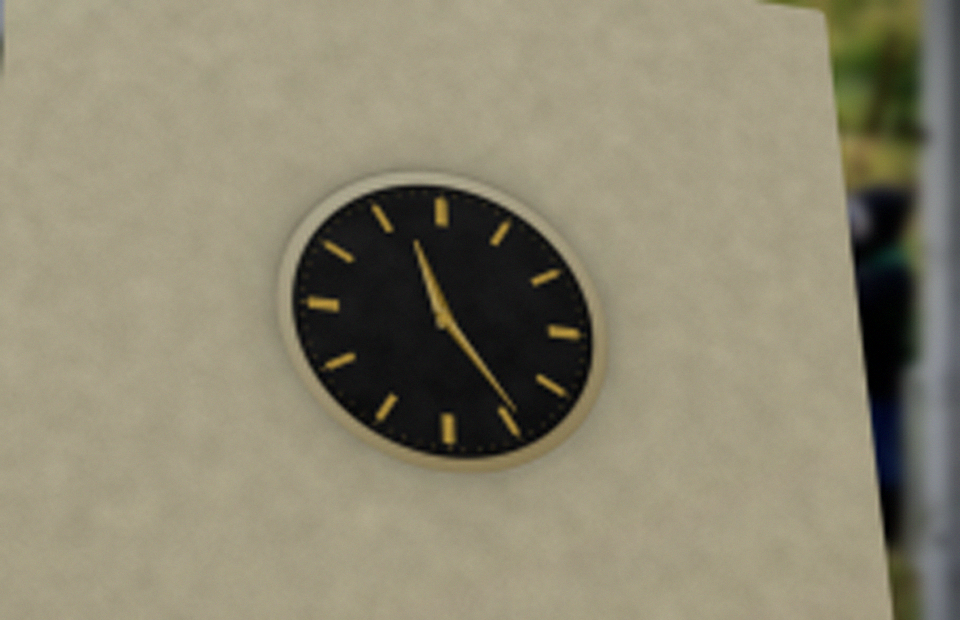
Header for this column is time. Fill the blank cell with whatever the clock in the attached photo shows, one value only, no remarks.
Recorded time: 11:24
